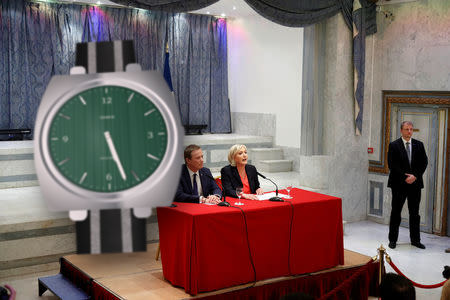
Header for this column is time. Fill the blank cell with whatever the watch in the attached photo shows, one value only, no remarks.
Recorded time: 5:27
